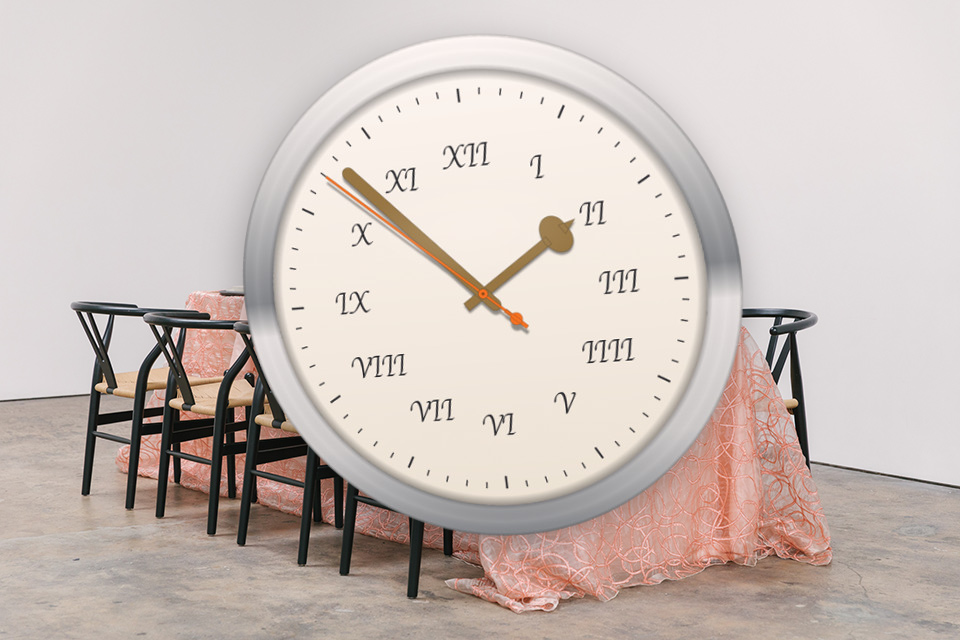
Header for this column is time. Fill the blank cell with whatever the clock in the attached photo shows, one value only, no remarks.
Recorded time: 1:52:52
